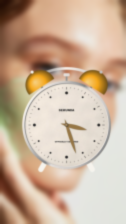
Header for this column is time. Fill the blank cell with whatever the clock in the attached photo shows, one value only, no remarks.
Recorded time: 3:27
